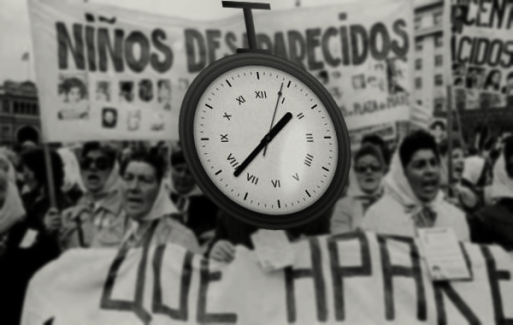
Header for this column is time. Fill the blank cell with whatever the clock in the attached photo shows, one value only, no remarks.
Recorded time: 1:38:04
